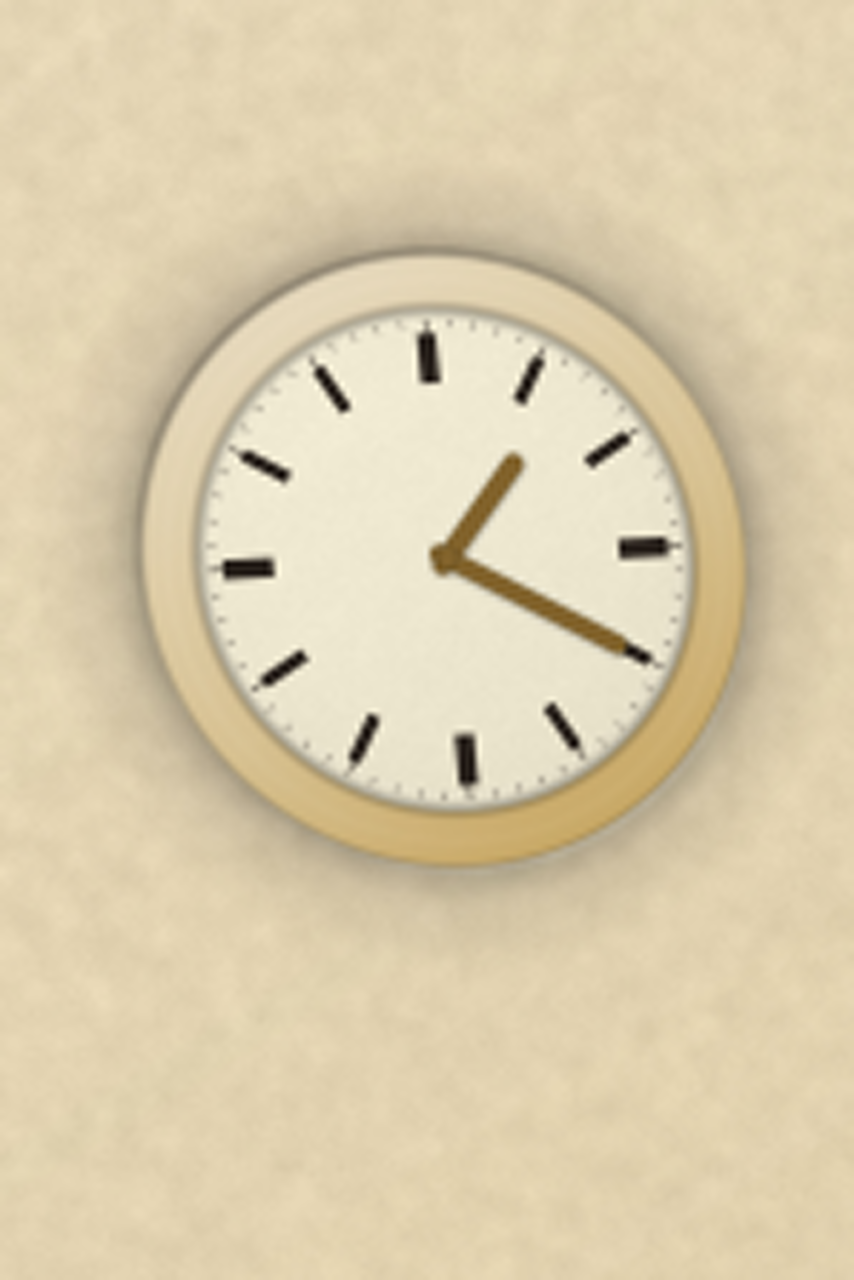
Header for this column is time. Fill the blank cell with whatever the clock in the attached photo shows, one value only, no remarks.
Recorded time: 1:20
